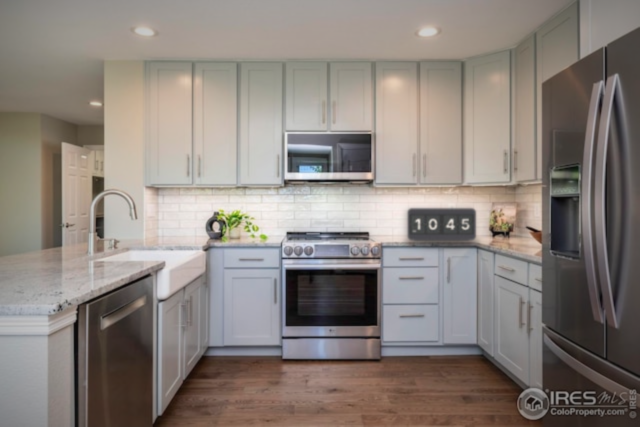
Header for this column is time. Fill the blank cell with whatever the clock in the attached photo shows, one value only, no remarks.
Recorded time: 10:45
